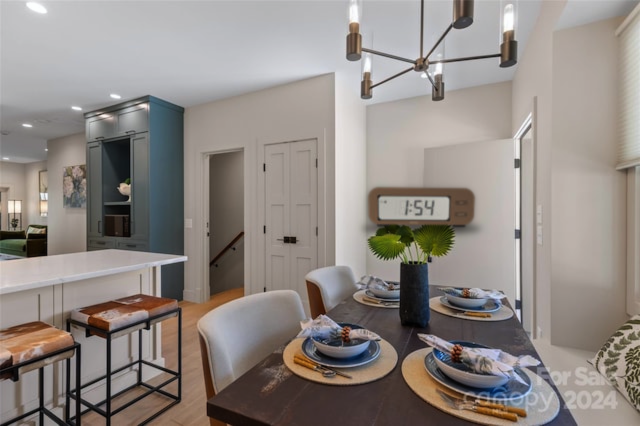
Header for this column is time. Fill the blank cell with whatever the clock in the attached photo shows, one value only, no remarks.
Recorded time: 1:54
